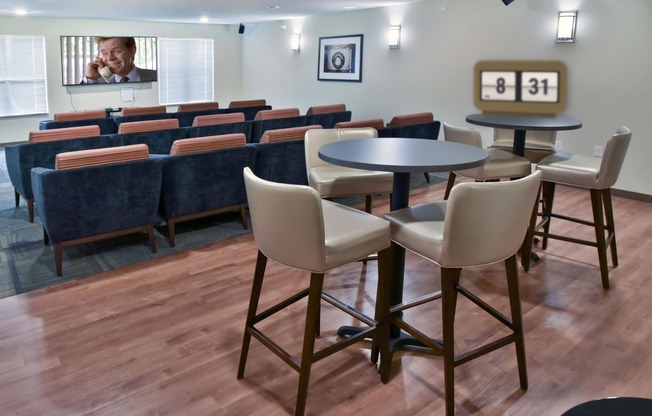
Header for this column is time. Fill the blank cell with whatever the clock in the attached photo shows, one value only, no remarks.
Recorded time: 8:31
